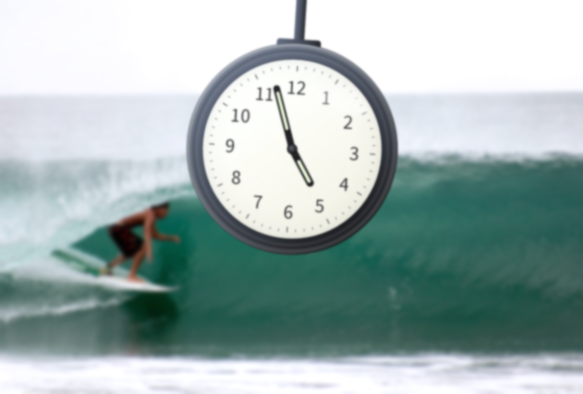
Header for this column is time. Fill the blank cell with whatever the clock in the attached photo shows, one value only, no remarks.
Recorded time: 4:57
